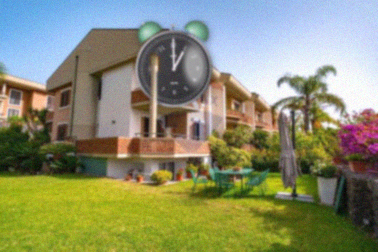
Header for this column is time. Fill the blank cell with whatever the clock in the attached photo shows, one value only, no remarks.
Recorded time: 1:00
